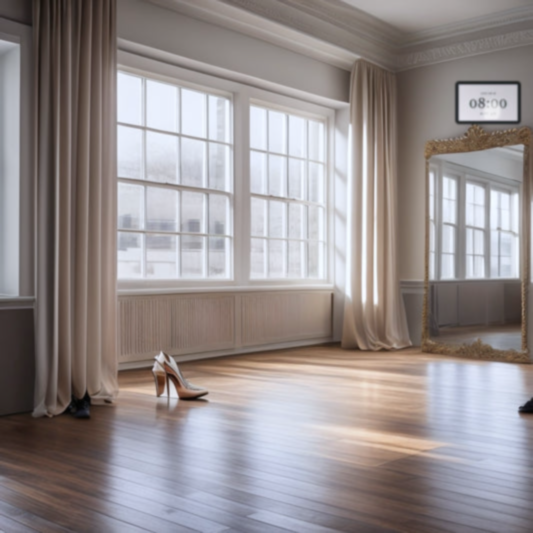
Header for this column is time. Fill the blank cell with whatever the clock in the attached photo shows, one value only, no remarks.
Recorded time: 8:00
